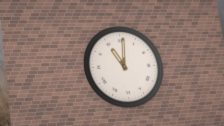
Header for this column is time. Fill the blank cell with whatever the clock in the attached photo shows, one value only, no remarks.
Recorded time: 11:01
